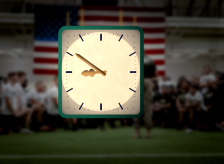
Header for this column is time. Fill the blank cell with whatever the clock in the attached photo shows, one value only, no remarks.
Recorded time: 8:51
